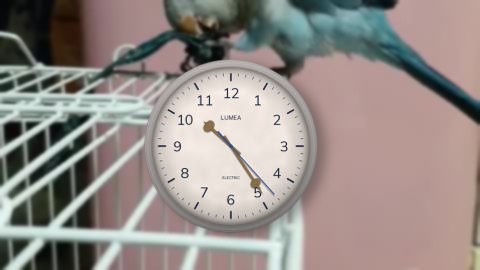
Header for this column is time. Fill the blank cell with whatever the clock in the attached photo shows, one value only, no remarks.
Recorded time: 10:24:23
